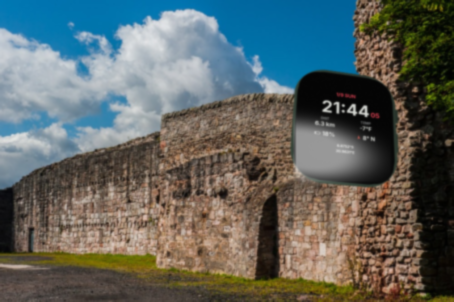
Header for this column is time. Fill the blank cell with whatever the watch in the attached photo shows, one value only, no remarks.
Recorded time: 21:44
